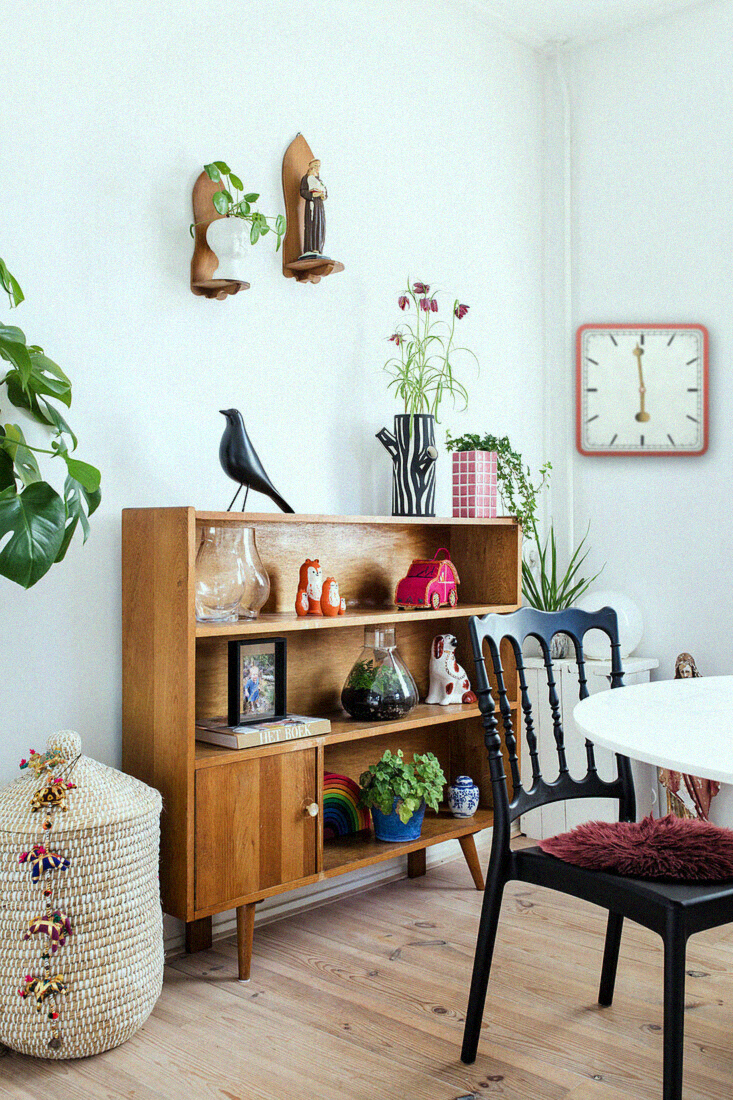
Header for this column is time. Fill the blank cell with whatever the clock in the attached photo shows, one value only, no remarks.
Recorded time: 5:59
